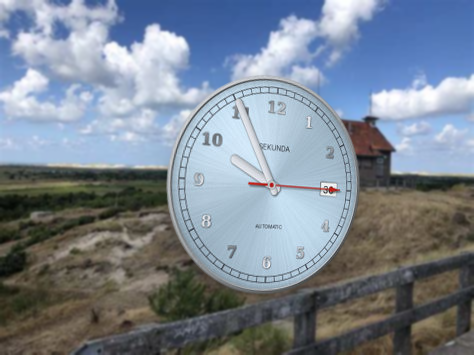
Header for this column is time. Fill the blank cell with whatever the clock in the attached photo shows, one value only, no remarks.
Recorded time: 9:55:15
